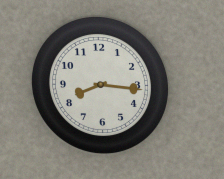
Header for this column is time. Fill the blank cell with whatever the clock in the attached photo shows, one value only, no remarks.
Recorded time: 8:16
